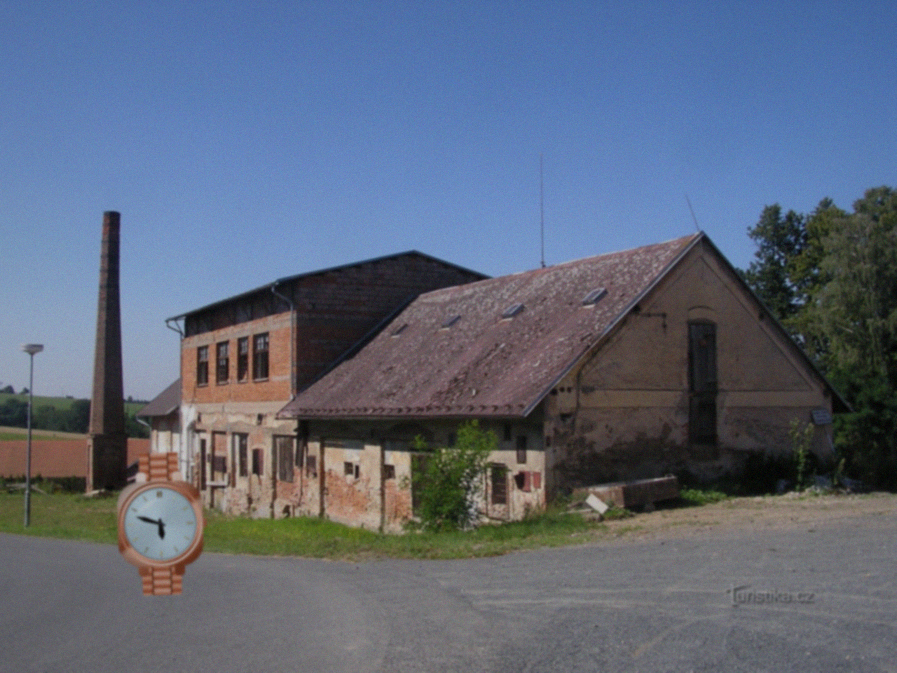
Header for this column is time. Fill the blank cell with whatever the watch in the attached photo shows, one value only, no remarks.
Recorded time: 5:48
